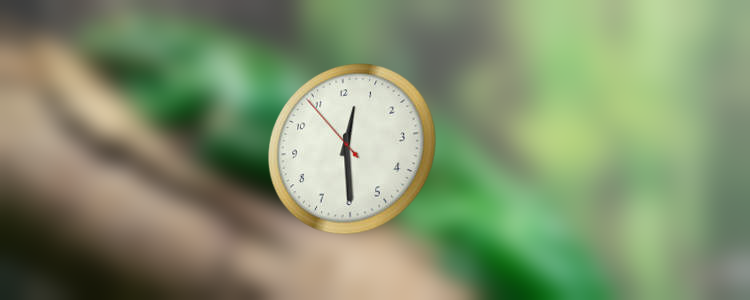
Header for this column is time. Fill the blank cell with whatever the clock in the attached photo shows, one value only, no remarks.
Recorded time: 12:29:54
